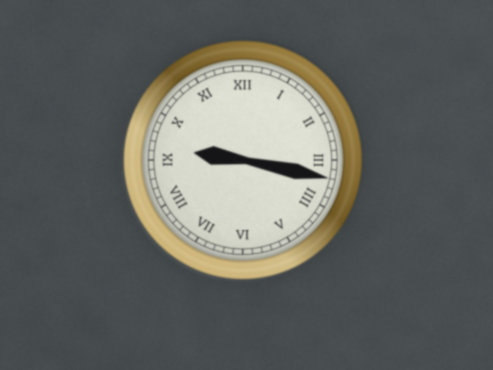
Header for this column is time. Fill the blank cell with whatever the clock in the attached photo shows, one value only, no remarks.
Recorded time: 9:17
